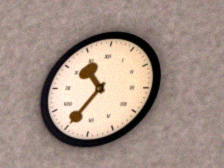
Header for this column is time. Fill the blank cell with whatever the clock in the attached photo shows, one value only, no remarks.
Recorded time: 10:35
